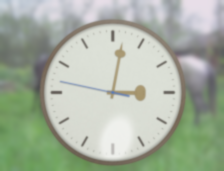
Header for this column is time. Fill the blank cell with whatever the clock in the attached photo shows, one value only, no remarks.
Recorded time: 3:01:47
